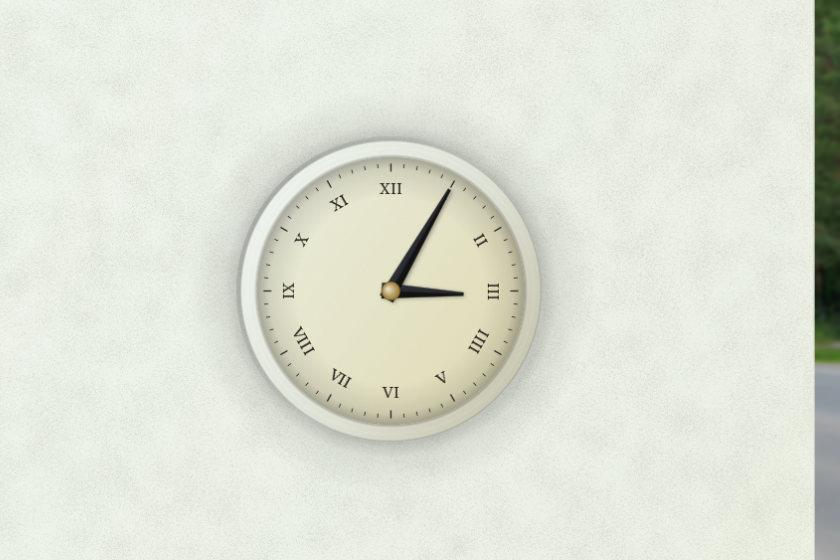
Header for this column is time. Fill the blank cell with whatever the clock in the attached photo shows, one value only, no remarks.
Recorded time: 3:05
